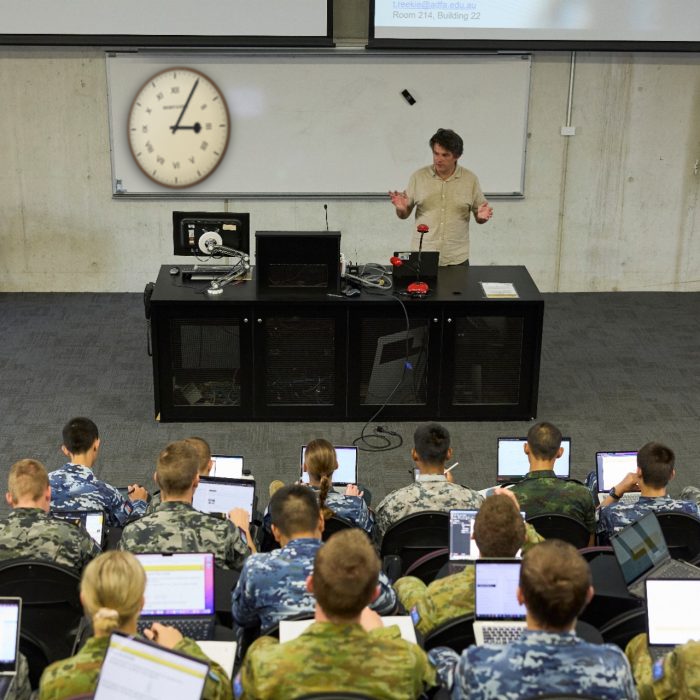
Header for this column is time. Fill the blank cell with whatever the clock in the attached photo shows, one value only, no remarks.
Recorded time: 3:05
